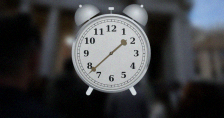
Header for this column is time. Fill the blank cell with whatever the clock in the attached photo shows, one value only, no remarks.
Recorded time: 1:38
